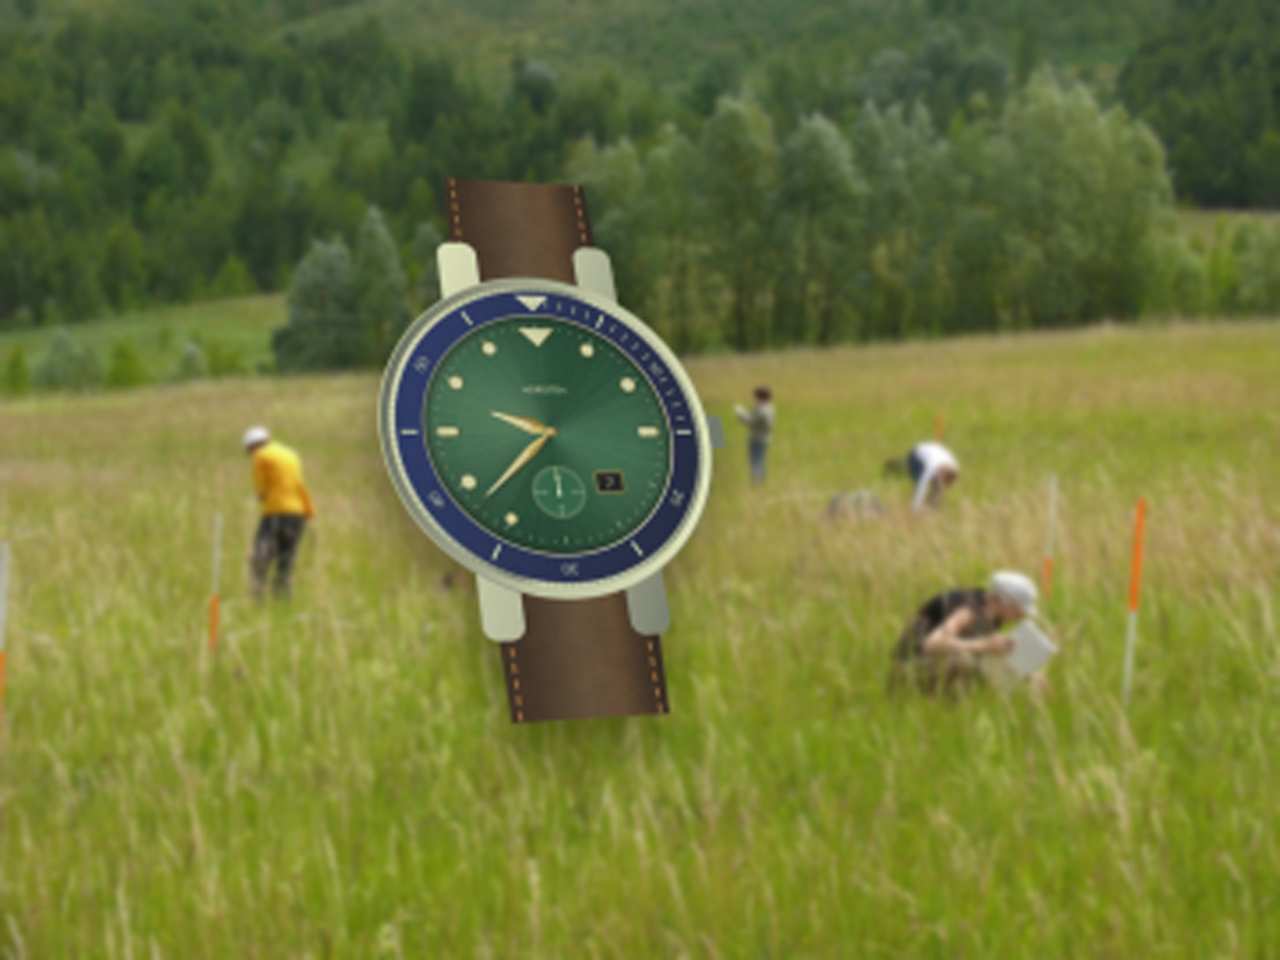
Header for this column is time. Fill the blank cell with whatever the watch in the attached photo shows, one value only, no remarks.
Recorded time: 9:38
